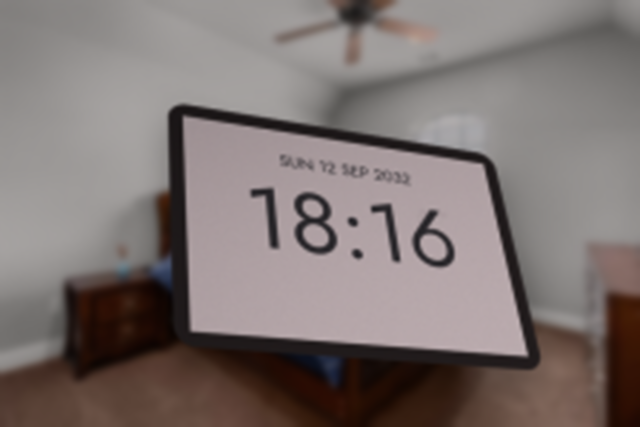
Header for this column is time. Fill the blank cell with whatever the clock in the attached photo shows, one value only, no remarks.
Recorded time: 18:16
